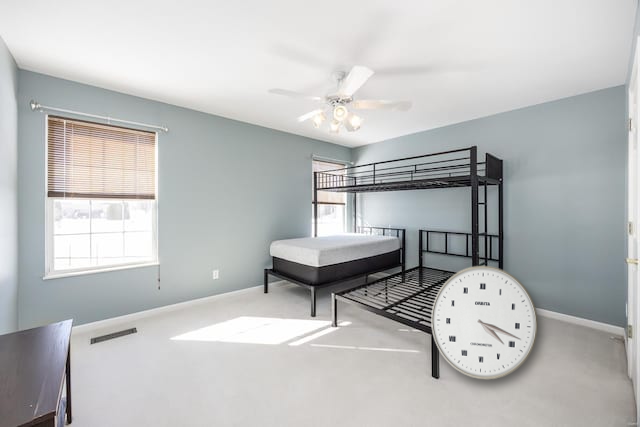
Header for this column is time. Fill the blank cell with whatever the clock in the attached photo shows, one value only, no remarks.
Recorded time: 4:18
